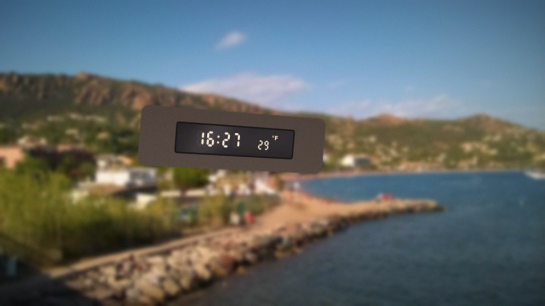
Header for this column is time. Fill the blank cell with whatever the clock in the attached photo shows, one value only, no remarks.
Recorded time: 16:27
